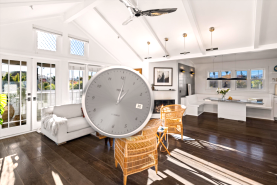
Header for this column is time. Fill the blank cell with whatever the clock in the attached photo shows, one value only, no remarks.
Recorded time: 1:01
